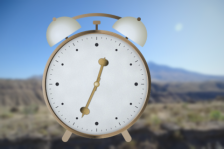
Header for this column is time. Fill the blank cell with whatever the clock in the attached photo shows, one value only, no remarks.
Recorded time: 12:34
